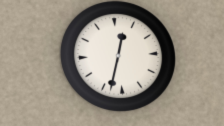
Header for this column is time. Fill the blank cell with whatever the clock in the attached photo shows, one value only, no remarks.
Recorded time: 12:33
